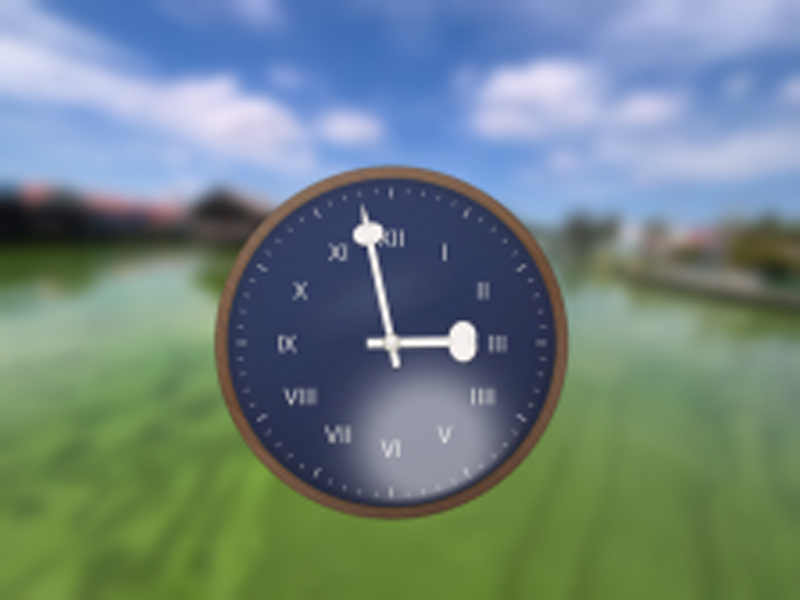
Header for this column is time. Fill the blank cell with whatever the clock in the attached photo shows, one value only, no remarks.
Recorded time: 2:58
